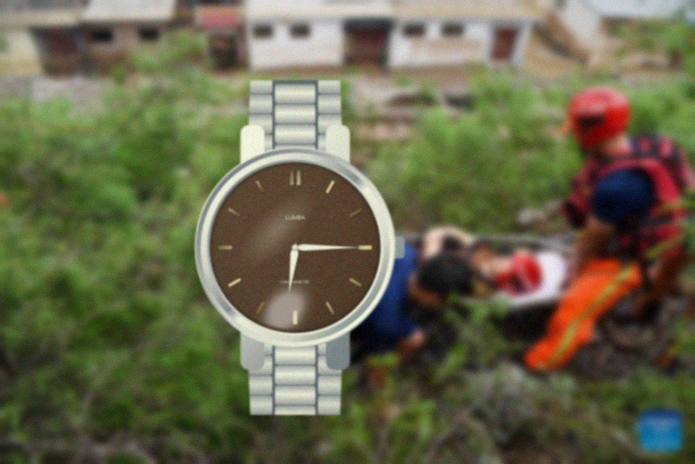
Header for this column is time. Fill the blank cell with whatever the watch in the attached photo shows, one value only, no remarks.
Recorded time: 6:15
